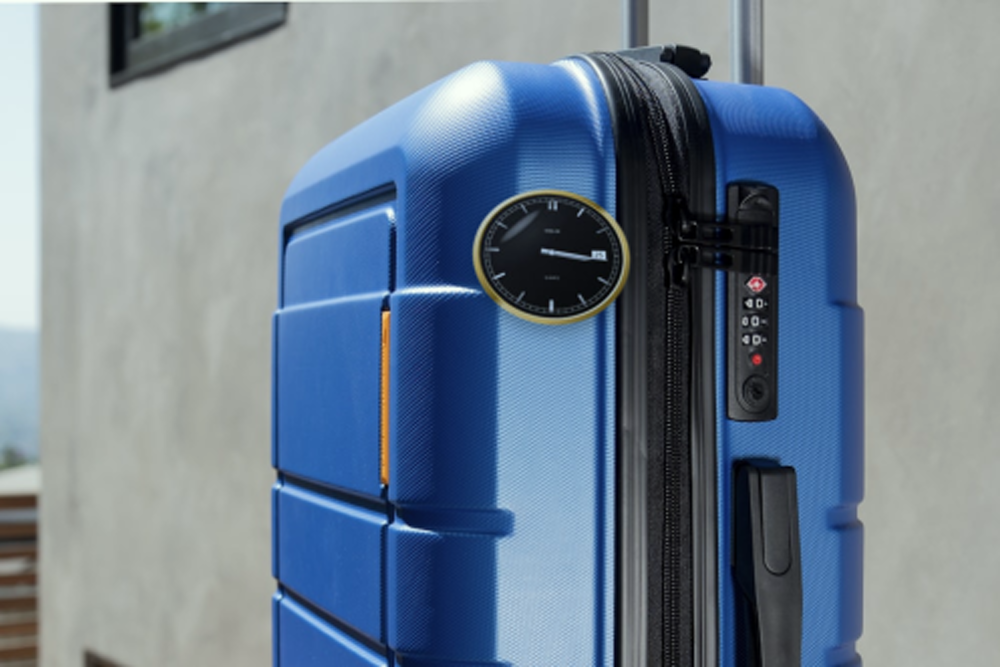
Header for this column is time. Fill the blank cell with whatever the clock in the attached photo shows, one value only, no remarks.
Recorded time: 3:16
